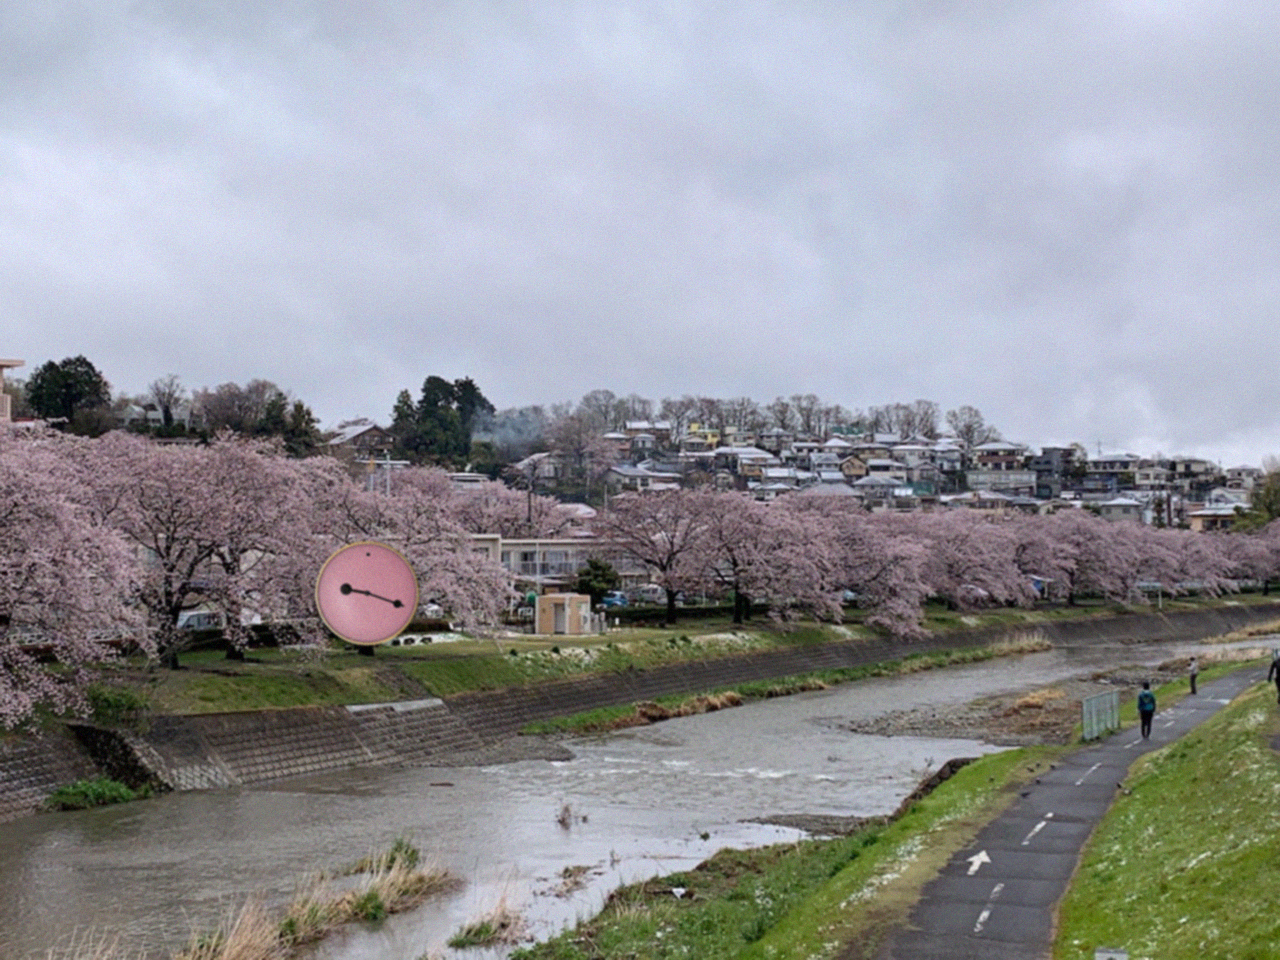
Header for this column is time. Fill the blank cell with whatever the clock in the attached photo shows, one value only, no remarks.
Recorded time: 9:18
